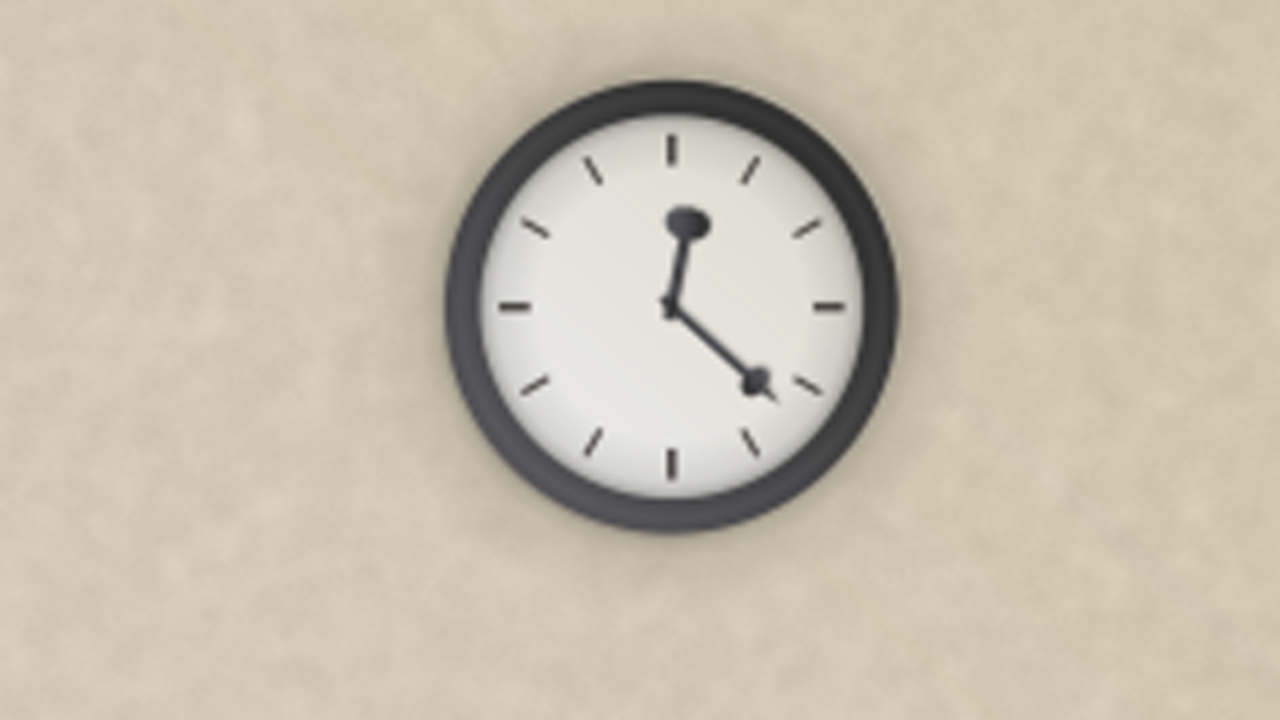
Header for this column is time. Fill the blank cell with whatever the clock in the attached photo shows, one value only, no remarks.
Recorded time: 12:22
